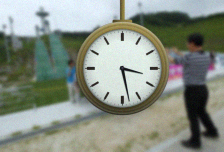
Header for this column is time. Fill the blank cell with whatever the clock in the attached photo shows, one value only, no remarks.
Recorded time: 3:28
